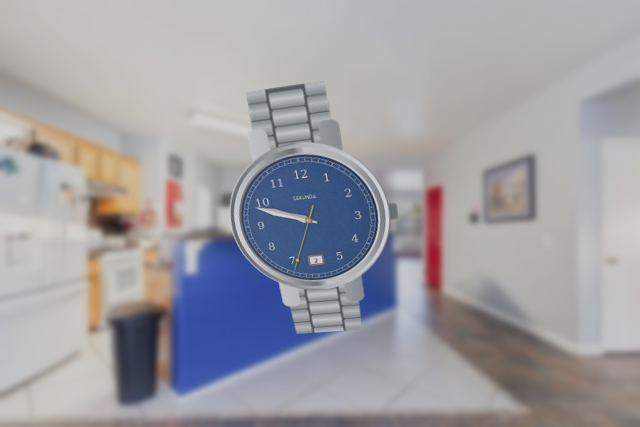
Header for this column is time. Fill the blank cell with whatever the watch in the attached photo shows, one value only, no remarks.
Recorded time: 9:48:34
